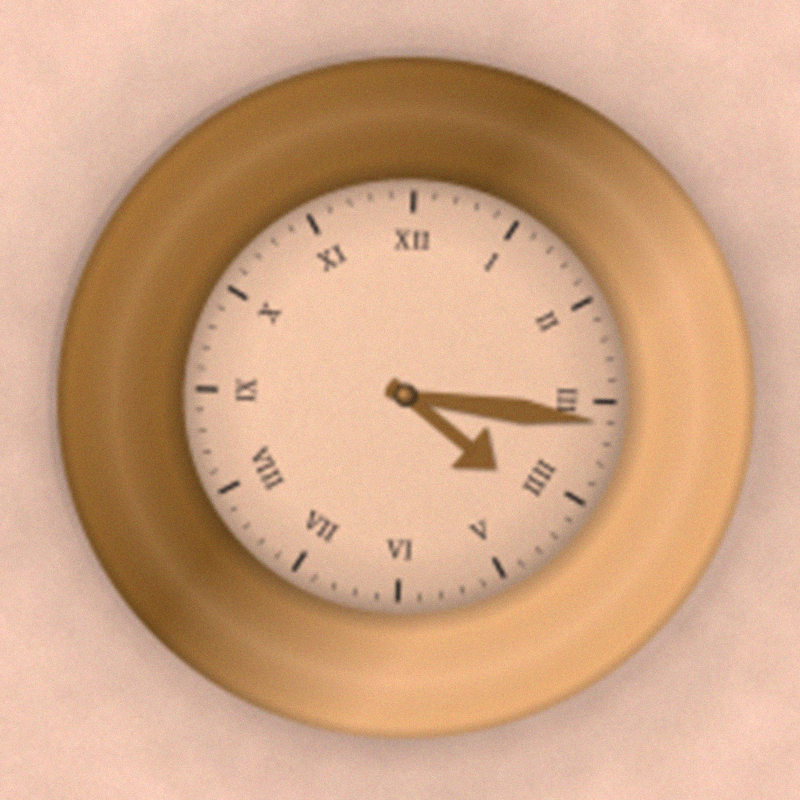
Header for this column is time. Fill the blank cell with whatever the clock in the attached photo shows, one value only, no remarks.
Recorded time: 4:16
